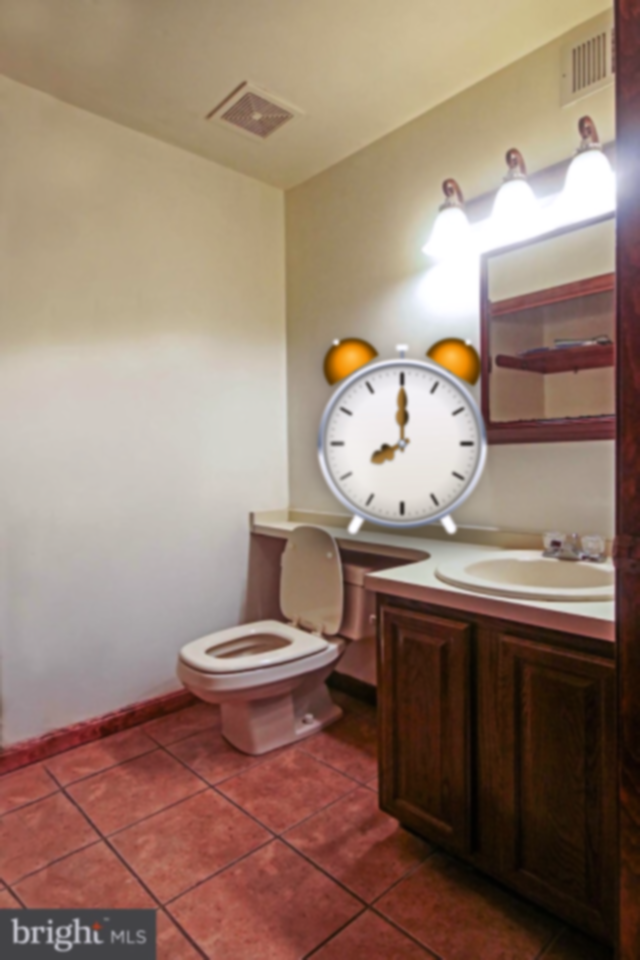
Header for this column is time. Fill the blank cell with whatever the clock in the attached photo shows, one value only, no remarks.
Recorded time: 8:00
